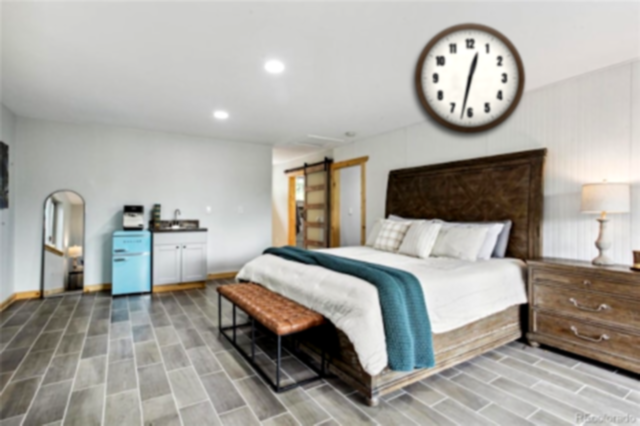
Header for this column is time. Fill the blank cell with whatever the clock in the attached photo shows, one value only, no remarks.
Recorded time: 12:32
